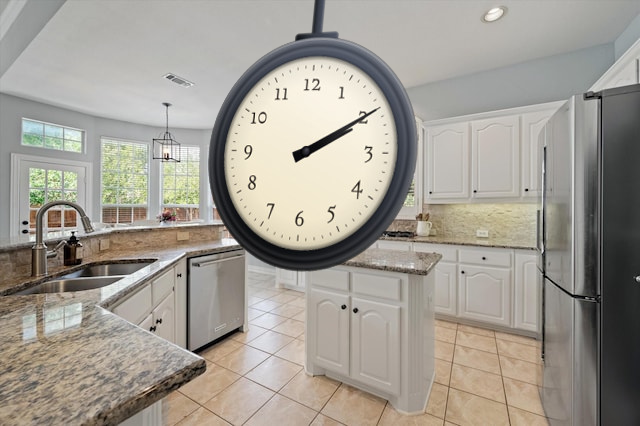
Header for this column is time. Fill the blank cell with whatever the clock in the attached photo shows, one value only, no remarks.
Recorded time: 2:10
